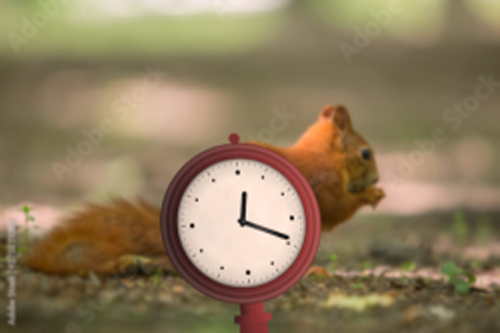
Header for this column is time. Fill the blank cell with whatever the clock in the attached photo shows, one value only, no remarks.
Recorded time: 12:19
